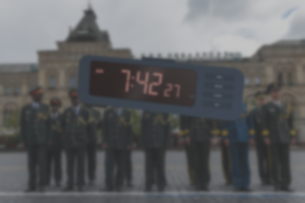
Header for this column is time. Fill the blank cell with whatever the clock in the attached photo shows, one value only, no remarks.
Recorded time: 7:42:27
